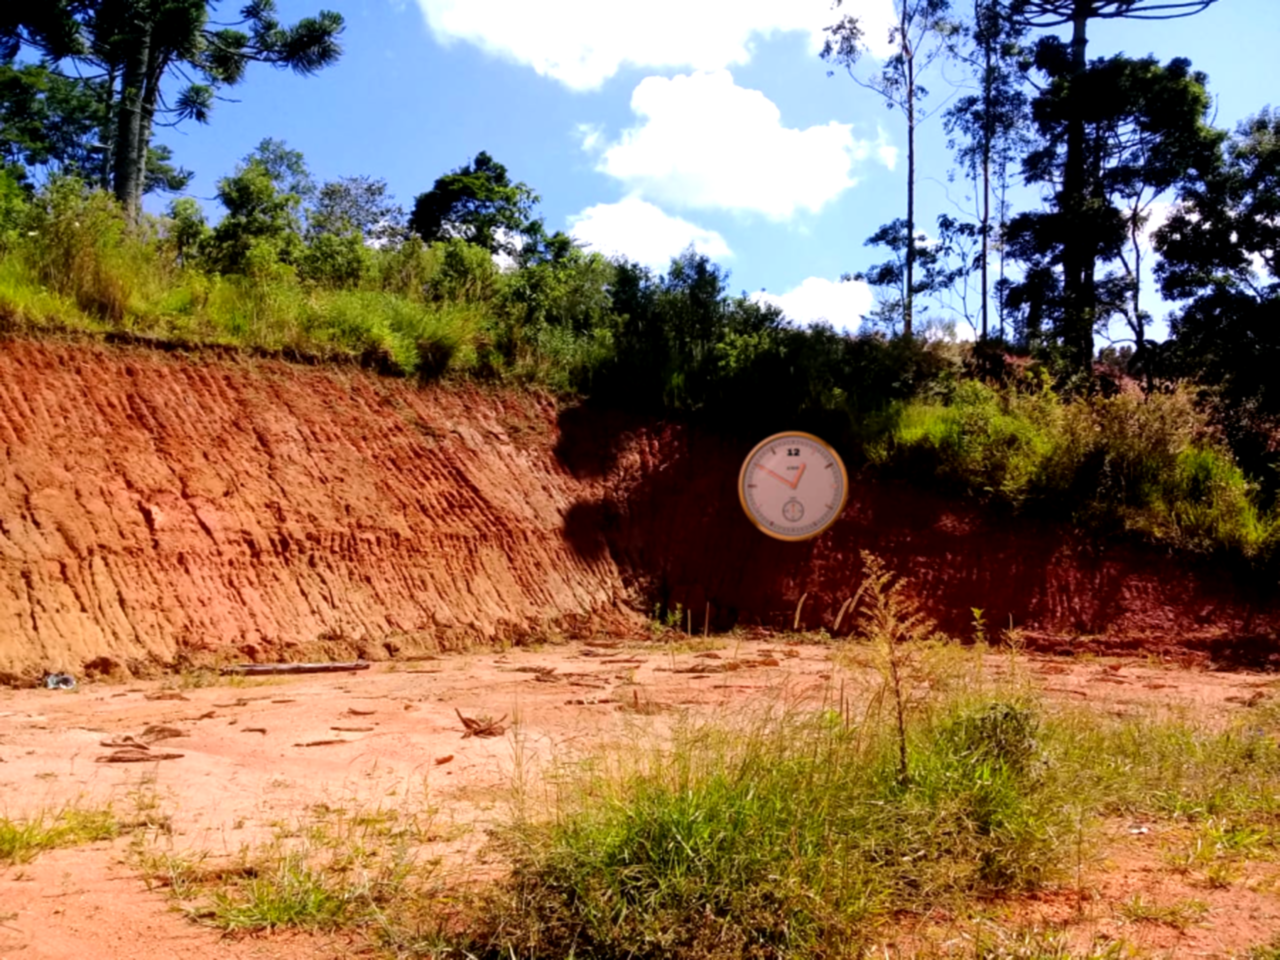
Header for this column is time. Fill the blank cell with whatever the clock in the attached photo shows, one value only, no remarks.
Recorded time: 12:50
